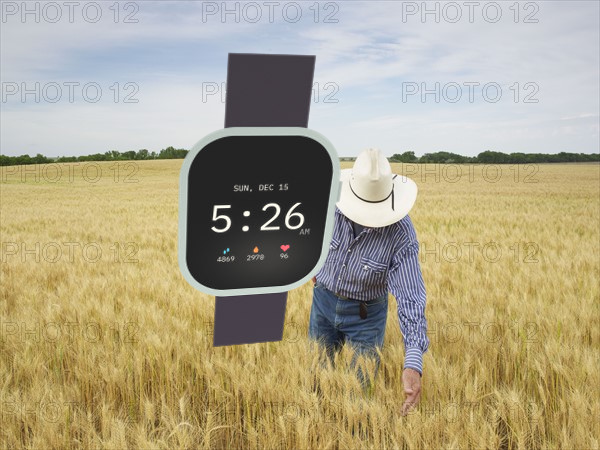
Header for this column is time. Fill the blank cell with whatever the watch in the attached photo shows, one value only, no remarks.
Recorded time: 5:26
